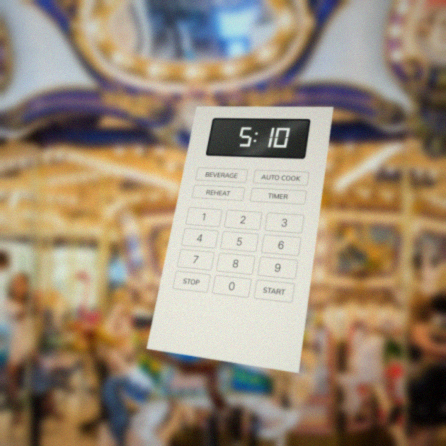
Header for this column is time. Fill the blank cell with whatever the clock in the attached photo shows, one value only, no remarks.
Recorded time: 5:10
